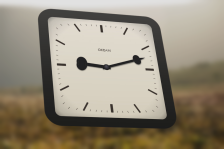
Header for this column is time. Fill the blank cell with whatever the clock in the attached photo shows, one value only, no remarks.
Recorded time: 9:12
